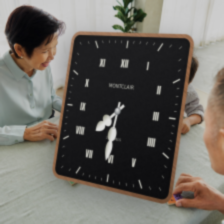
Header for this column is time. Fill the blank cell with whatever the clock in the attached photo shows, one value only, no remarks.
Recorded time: 7:31
